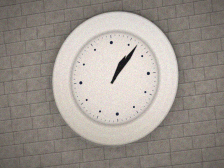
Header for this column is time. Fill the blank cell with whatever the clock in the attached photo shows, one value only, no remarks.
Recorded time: 1:07
